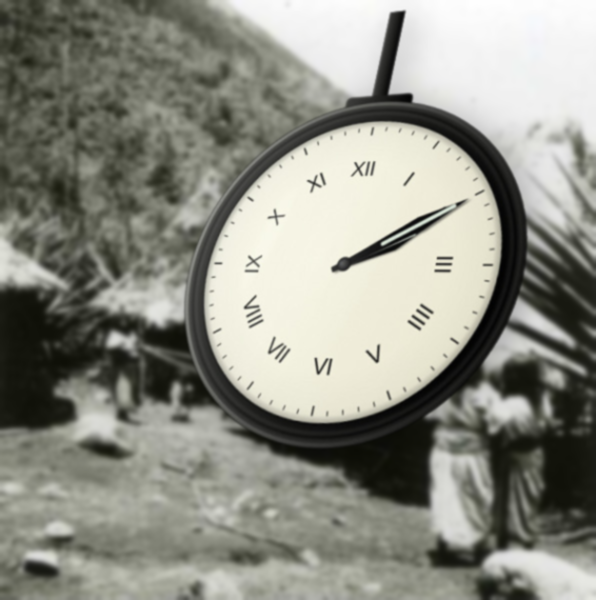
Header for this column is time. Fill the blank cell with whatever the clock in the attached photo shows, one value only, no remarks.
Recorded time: 2:10
